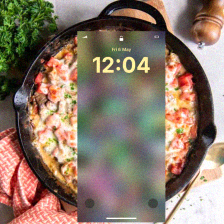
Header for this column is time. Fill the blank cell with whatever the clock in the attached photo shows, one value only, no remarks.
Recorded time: 12:04
